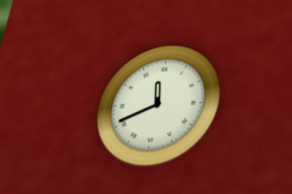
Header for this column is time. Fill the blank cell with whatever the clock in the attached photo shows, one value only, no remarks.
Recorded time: 11:41
